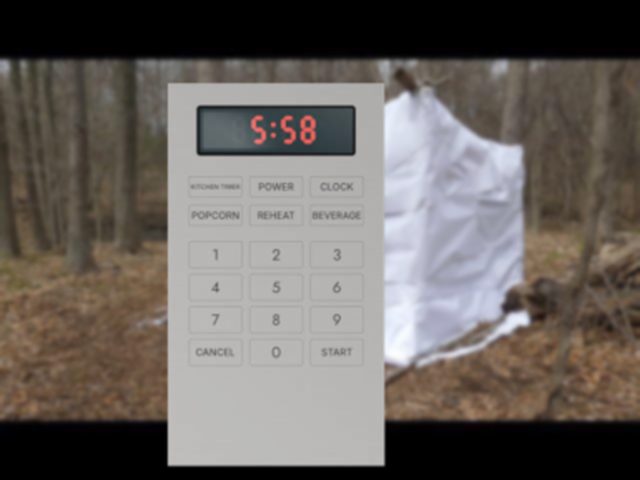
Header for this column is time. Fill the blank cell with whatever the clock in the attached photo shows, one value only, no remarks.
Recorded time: 5:58
